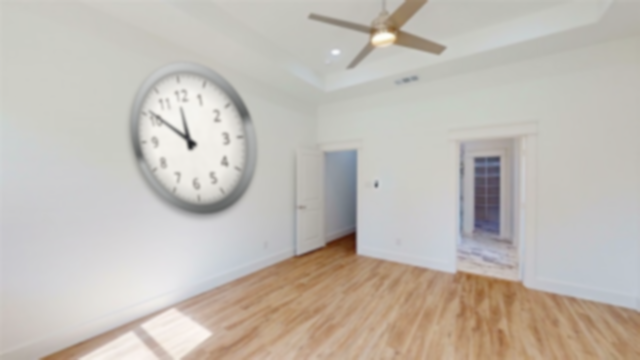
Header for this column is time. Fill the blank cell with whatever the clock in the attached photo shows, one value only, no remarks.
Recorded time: 11:51
